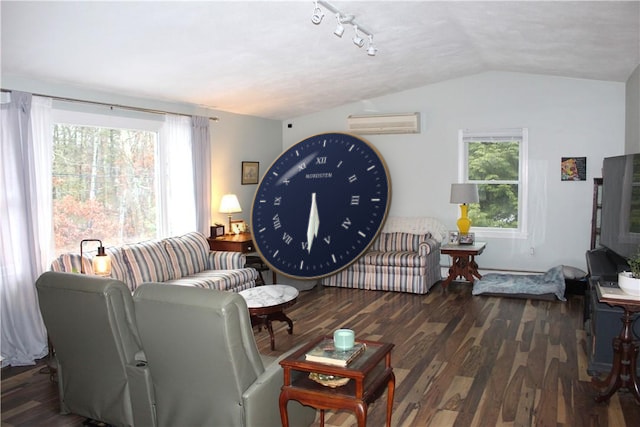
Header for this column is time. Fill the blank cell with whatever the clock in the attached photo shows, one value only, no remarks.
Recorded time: 5:29
